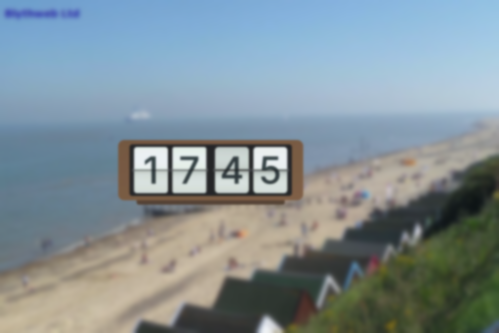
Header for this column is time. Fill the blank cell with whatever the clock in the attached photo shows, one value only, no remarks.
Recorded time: 17:45
